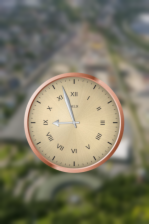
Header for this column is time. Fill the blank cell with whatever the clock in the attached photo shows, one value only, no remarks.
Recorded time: 8:57
